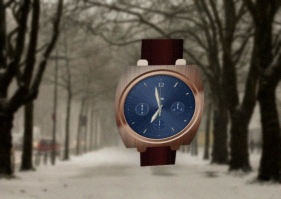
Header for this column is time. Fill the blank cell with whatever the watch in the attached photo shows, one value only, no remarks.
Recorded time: 6:58
